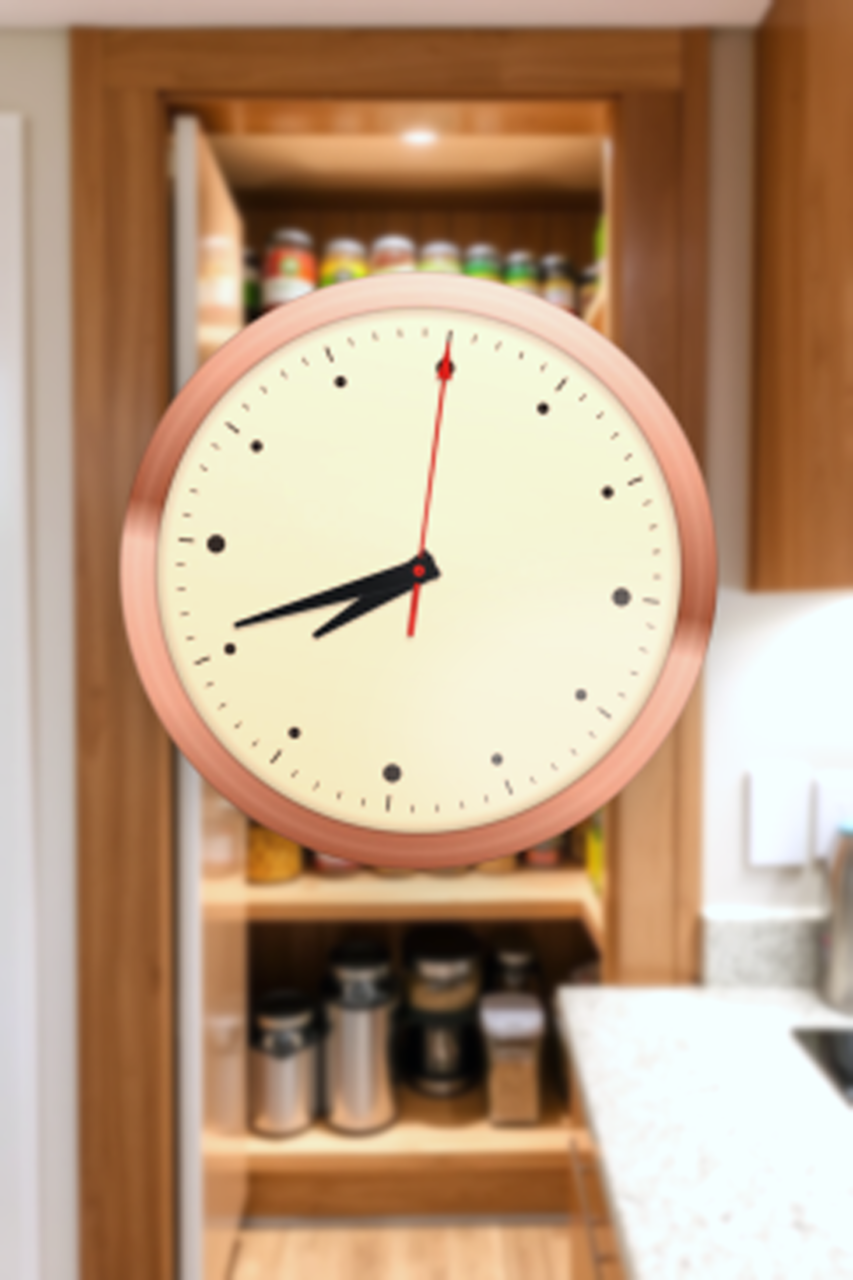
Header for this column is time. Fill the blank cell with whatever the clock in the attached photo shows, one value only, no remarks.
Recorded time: 7:41:00
